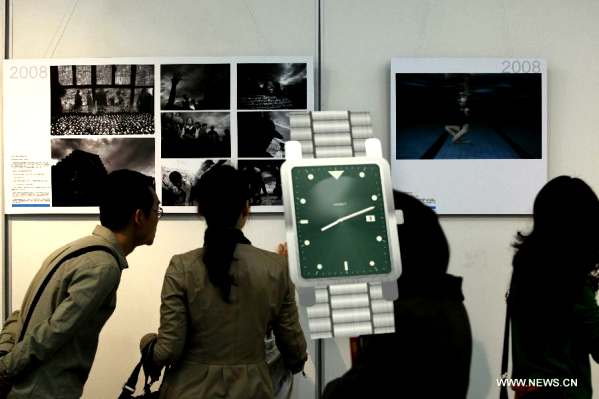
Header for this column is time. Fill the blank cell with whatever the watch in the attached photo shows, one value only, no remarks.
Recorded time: 8:12
